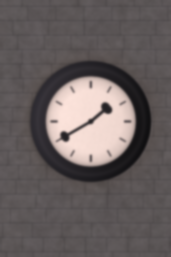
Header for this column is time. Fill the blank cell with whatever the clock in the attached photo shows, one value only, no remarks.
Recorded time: 1:40
